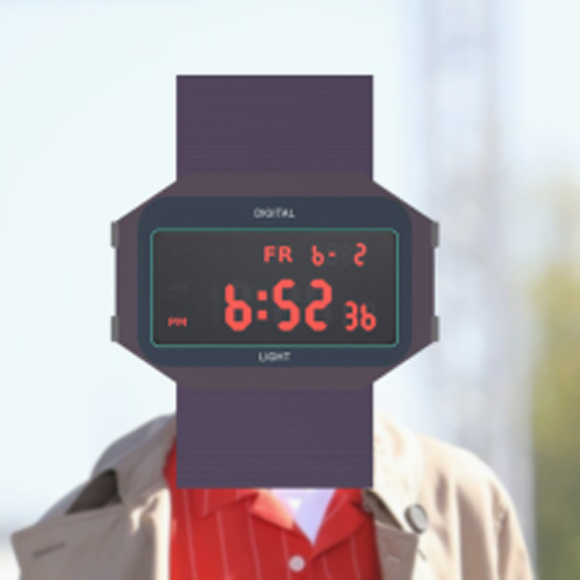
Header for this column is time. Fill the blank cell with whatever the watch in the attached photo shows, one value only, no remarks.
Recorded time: 6:52:36
